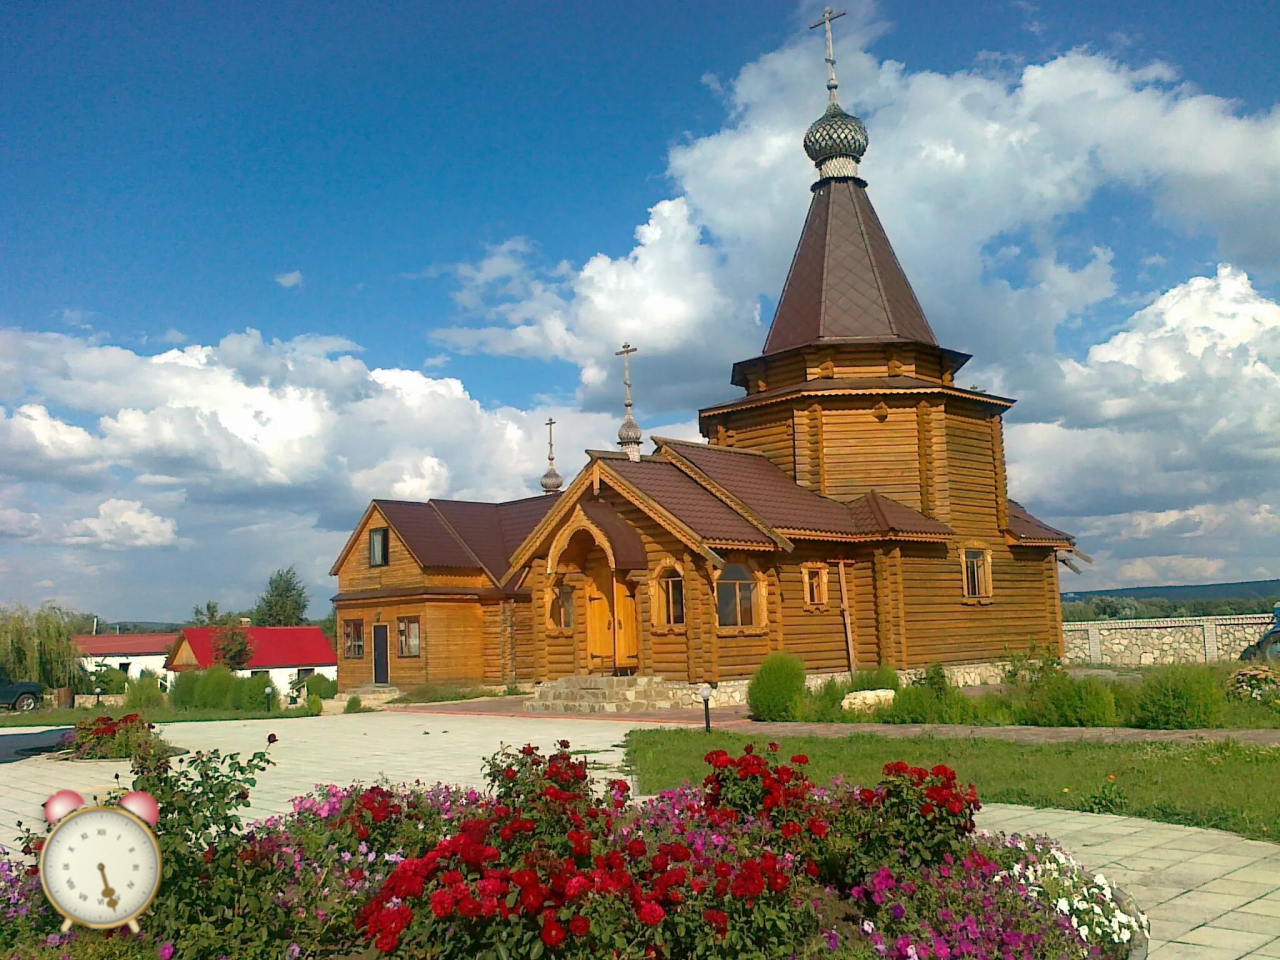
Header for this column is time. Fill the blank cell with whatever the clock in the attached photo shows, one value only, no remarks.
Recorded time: 5:27
